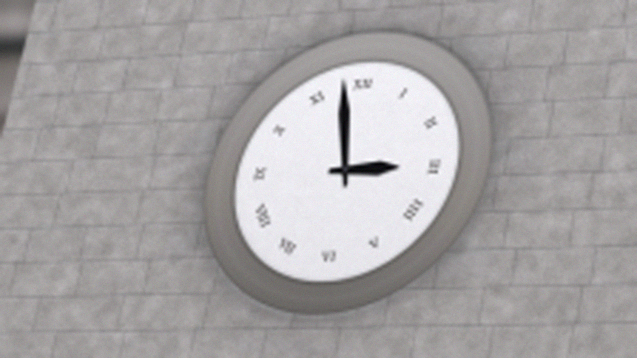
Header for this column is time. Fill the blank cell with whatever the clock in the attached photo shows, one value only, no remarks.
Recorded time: 2:58
